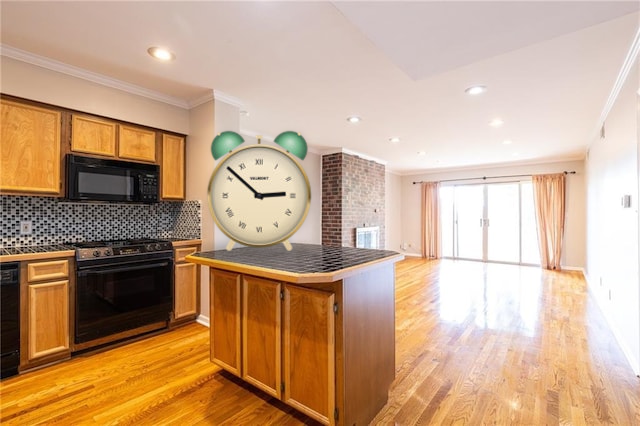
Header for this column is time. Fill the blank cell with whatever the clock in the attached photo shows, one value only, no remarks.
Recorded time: 2:52
